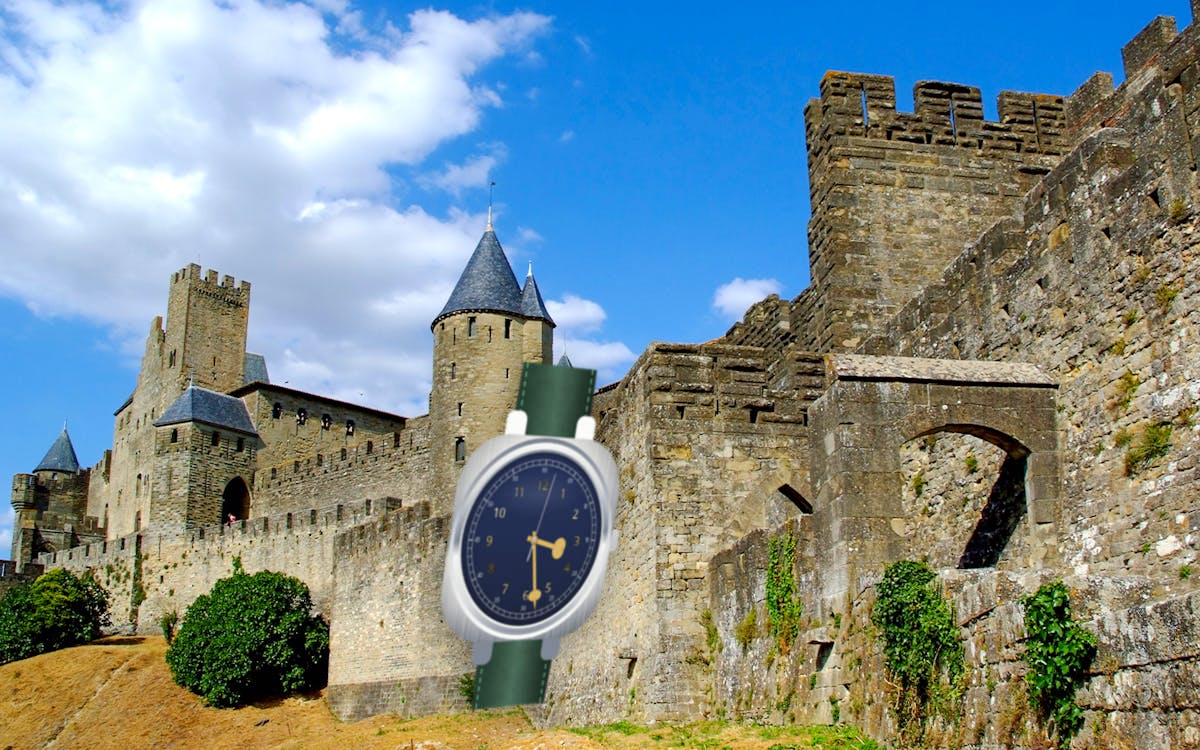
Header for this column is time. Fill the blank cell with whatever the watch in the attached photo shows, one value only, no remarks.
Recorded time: 3:28:02
